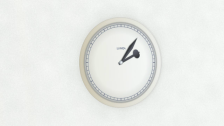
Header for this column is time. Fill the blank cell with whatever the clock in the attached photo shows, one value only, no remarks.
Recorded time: 2:06
